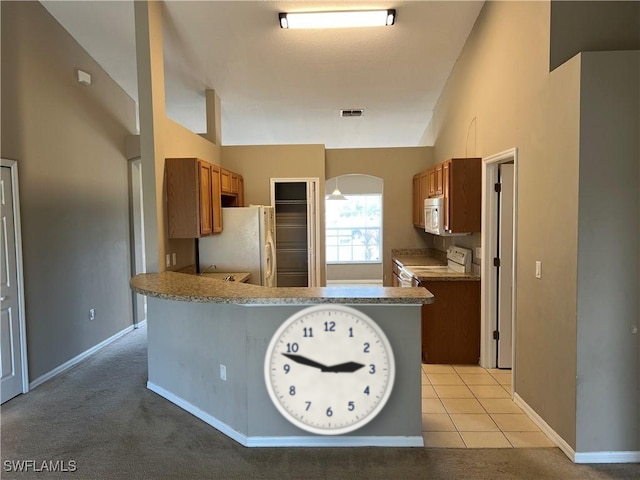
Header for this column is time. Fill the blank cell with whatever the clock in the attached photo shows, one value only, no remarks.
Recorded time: 2:48
